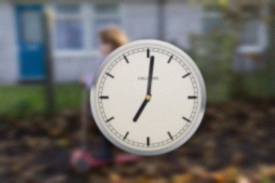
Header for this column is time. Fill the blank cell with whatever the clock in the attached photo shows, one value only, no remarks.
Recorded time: 7:01
